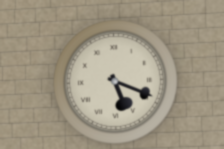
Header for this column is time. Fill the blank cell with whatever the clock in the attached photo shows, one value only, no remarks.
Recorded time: 5:19
